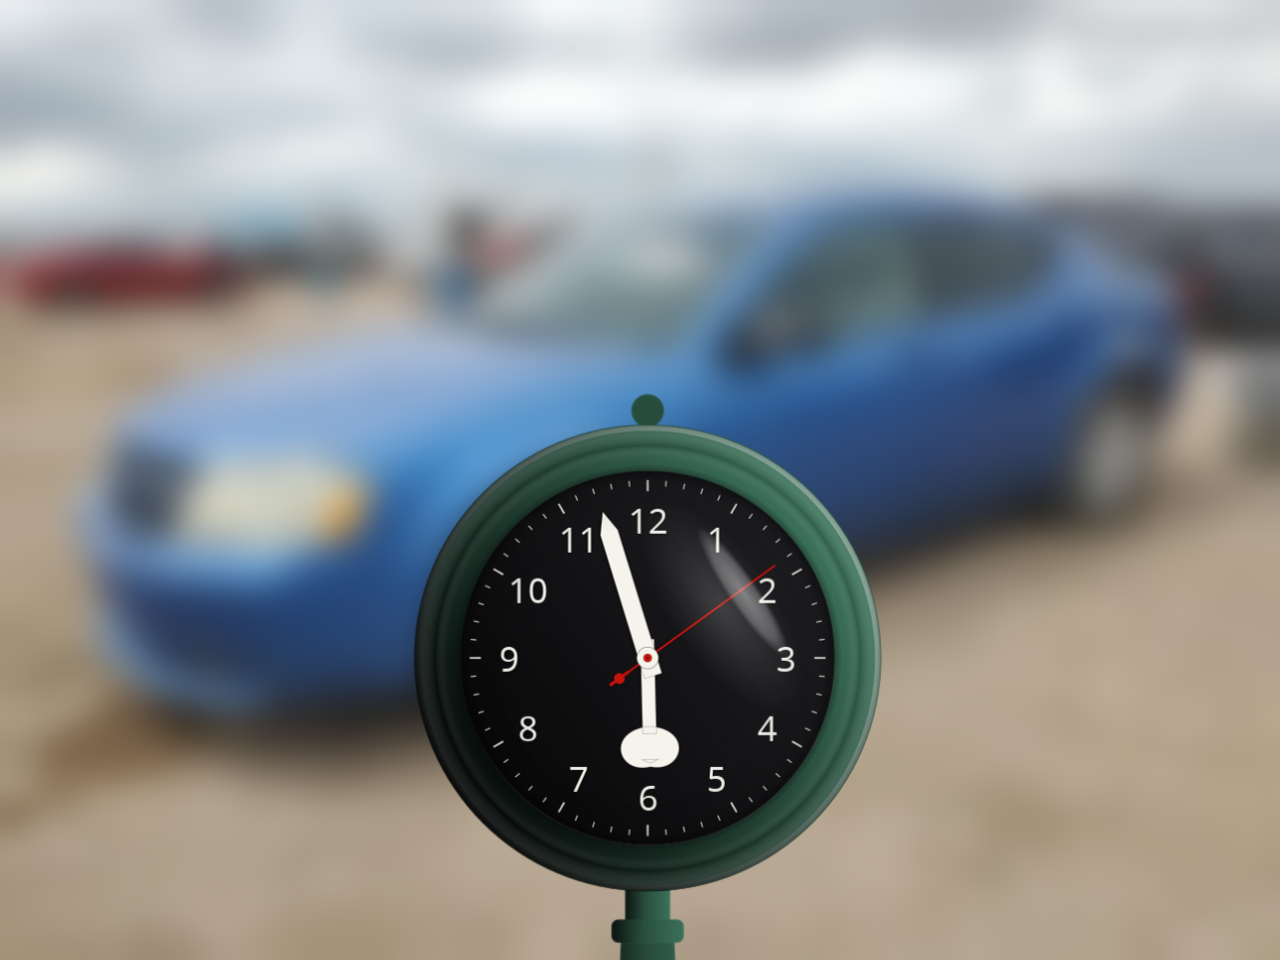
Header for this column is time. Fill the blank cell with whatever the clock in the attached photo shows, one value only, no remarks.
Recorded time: 5:57:09
